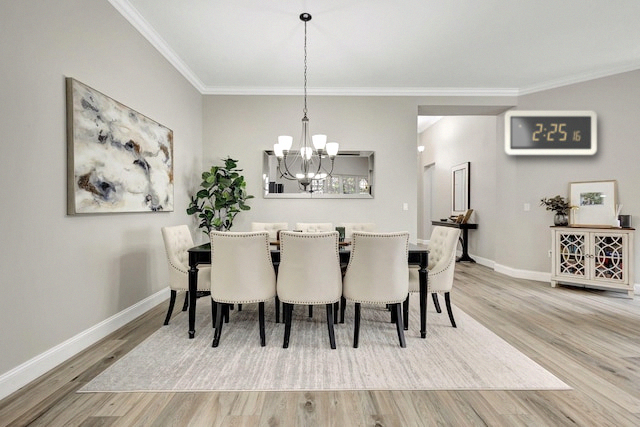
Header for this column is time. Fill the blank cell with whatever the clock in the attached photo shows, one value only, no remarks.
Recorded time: 2:25
